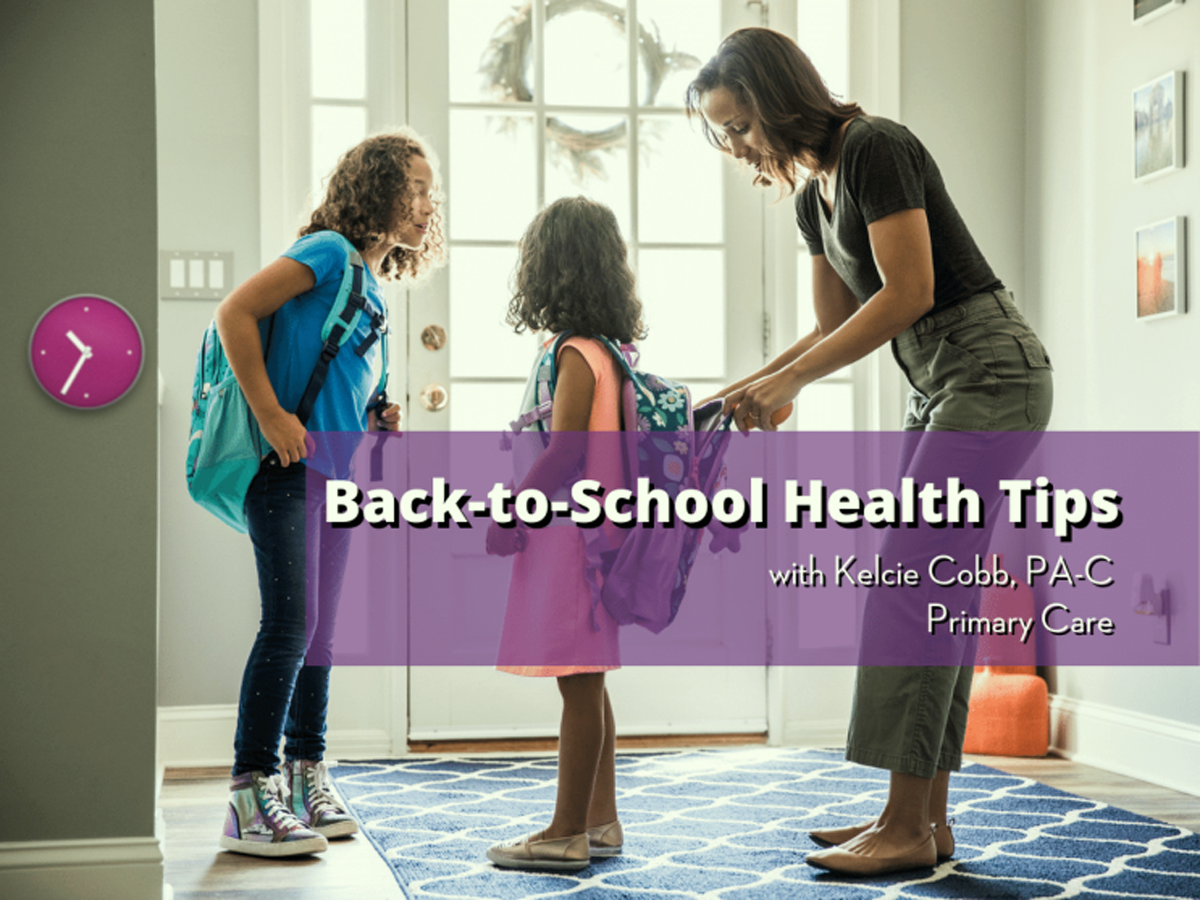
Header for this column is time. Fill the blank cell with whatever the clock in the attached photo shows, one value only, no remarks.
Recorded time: 10:35
